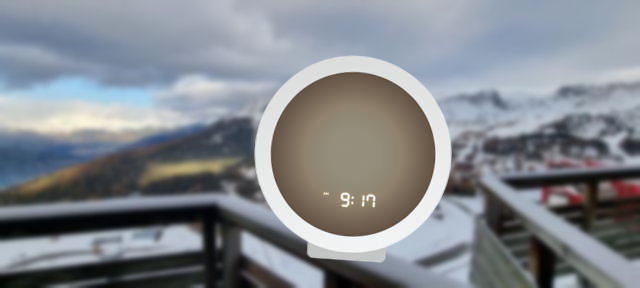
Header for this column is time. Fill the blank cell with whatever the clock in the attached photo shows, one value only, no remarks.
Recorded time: 9:17
